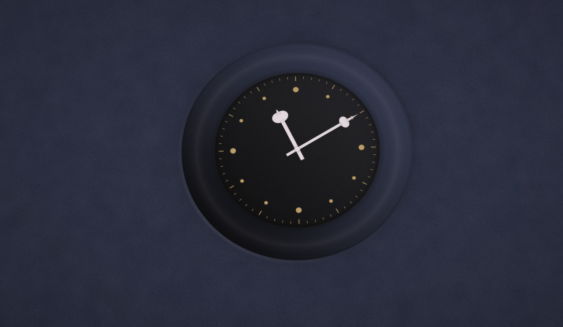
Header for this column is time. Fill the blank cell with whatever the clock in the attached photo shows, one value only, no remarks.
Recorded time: 11:10
